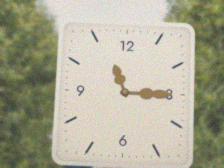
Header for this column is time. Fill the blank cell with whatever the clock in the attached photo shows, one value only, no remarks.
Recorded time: 11:15
